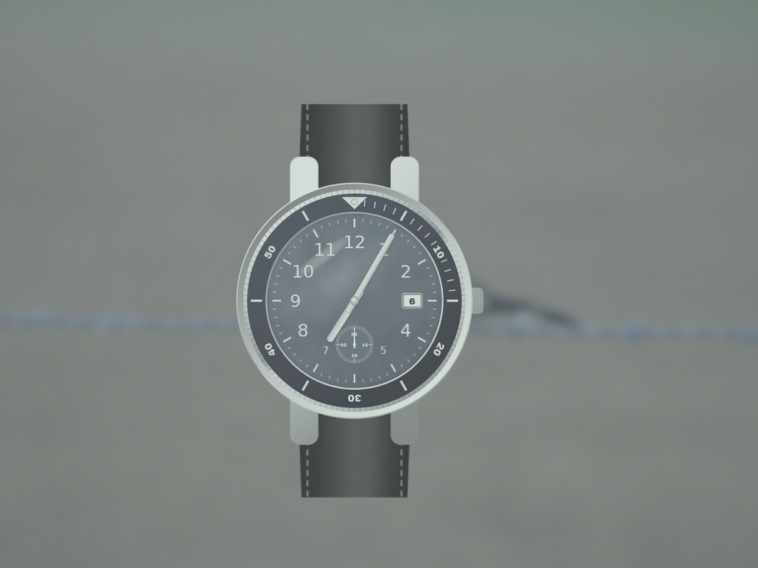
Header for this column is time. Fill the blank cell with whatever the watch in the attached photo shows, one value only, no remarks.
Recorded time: 7:05
